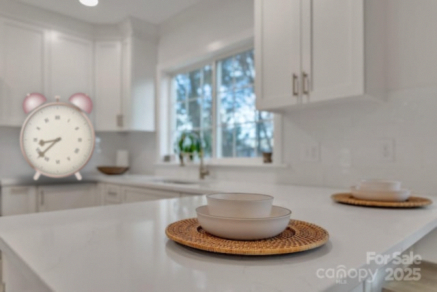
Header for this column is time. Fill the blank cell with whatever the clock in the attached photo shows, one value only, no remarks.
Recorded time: 8:38
